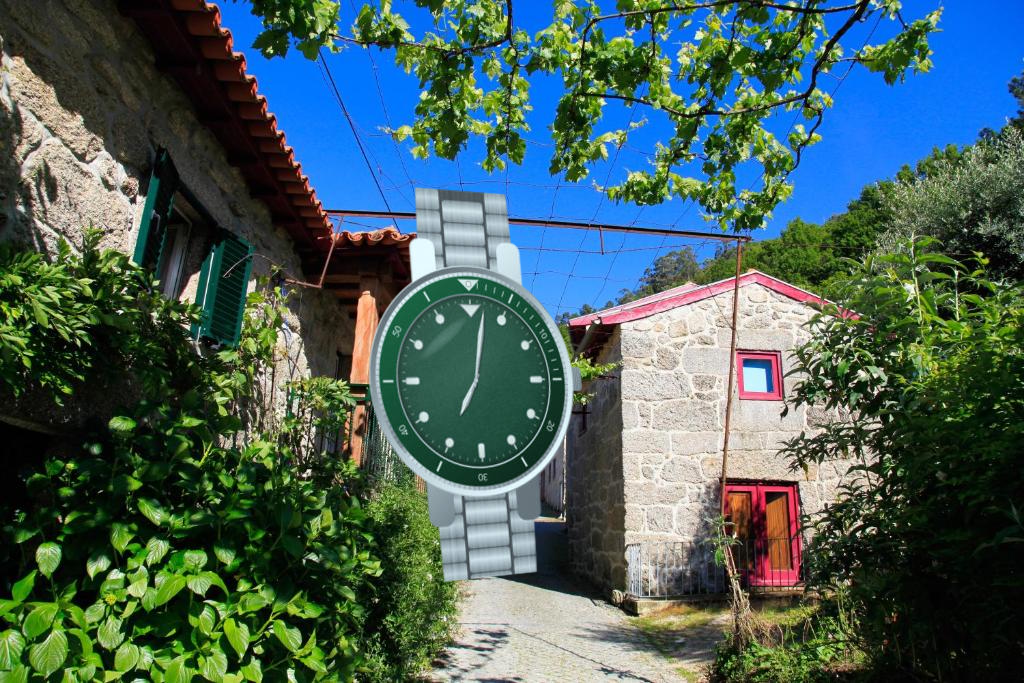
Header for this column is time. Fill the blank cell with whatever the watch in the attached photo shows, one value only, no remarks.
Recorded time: 7:02
